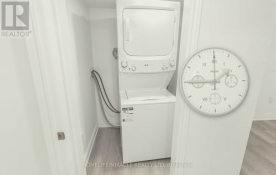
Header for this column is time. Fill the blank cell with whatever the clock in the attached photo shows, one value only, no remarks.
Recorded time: 1:45
